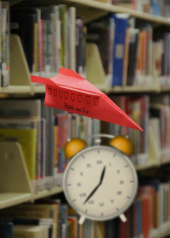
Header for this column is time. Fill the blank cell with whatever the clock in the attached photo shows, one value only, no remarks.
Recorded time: 12:37
